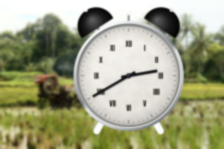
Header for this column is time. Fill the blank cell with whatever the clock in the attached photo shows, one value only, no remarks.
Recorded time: 2:40
